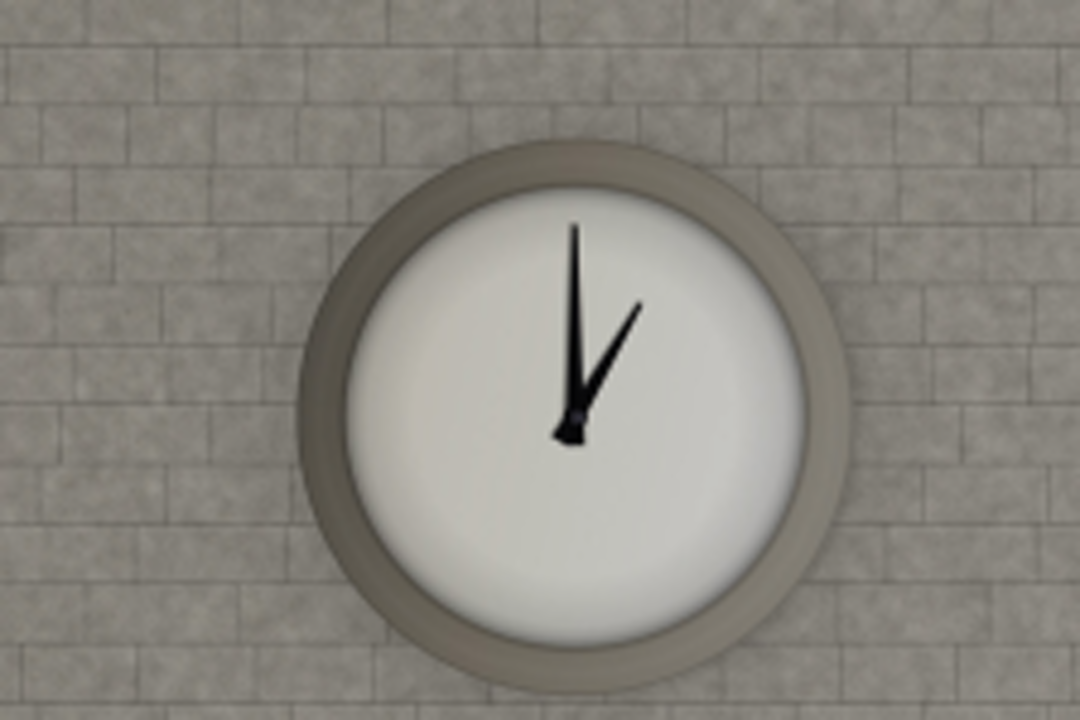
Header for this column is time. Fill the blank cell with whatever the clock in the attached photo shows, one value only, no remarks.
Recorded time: 1:00
